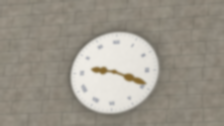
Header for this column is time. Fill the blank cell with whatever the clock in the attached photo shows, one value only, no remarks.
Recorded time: 9:19
